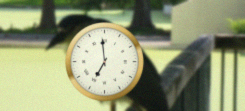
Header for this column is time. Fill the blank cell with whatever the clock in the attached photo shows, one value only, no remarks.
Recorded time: 6:59
